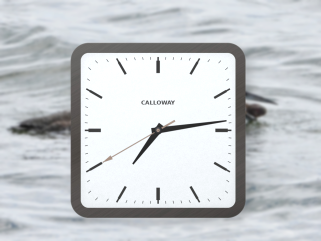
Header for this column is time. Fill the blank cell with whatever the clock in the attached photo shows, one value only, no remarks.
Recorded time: 7:13:40
